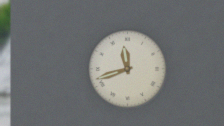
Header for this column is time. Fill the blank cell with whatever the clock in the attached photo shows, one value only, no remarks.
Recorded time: 11:42
